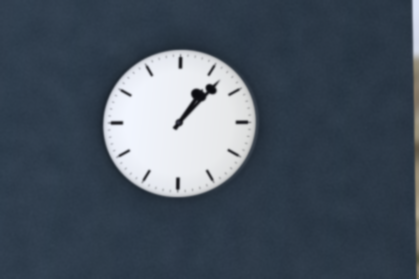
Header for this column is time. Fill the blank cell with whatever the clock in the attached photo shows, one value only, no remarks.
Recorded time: 1:07
